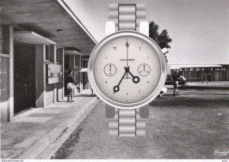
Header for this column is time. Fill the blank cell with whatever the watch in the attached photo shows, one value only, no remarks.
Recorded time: 4:35
